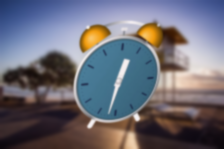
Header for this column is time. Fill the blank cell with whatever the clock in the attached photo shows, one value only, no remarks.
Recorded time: 12:32
